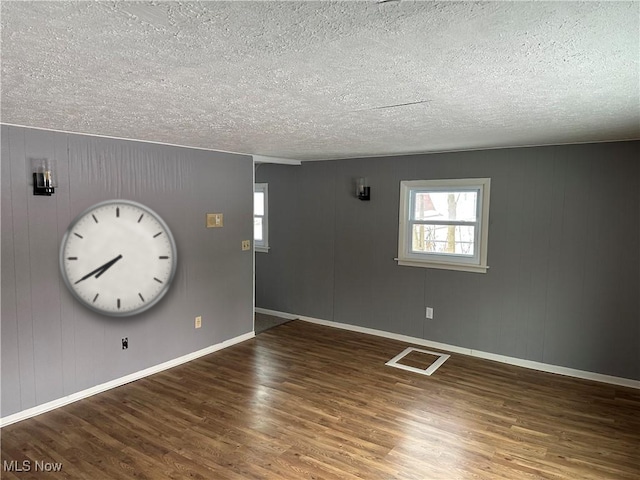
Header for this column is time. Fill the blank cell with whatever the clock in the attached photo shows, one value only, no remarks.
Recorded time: 7:40
